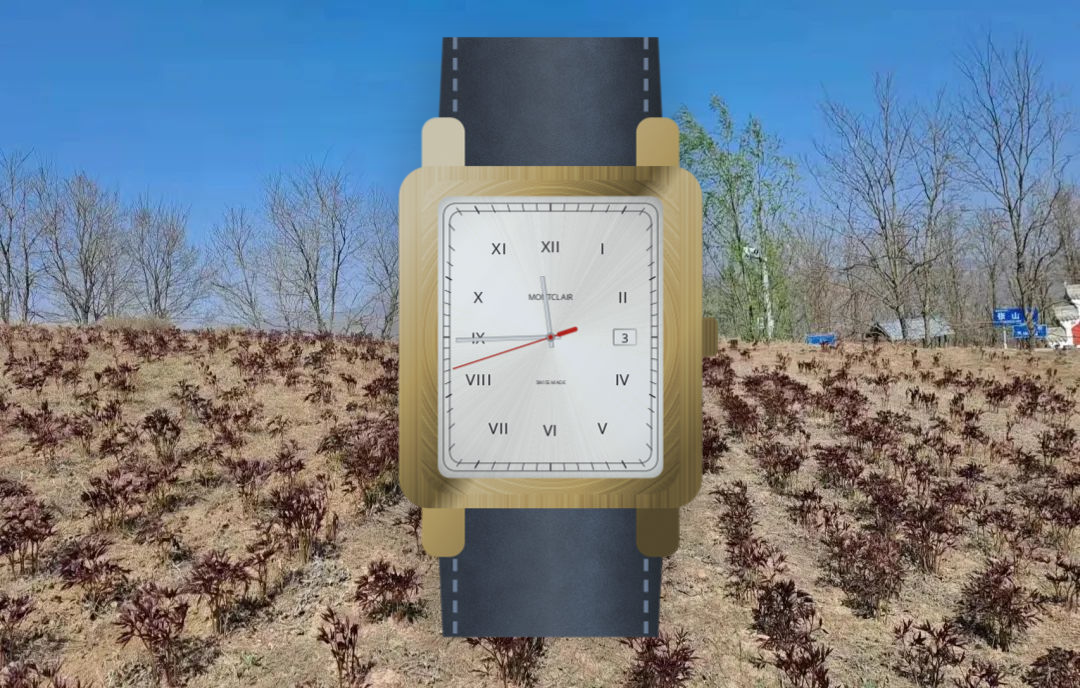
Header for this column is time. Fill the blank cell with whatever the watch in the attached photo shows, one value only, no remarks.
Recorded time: 11:44:42
